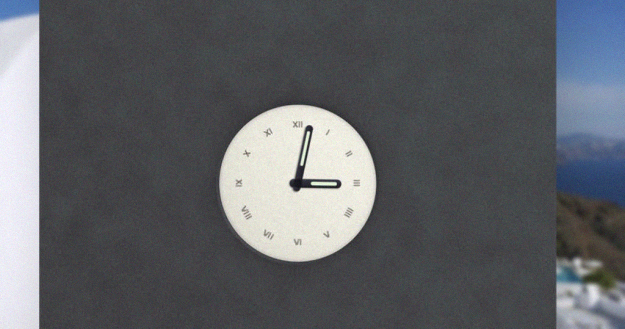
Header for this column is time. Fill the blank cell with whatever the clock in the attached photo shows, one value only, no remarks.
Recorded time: 3:02
